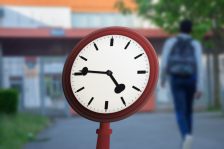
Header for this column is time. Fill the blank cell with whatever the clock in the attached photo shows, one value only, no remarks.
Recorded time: 4:46
